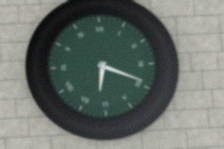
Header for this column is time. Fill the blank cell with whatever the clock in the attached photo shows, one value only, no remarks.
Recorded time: 6:19
